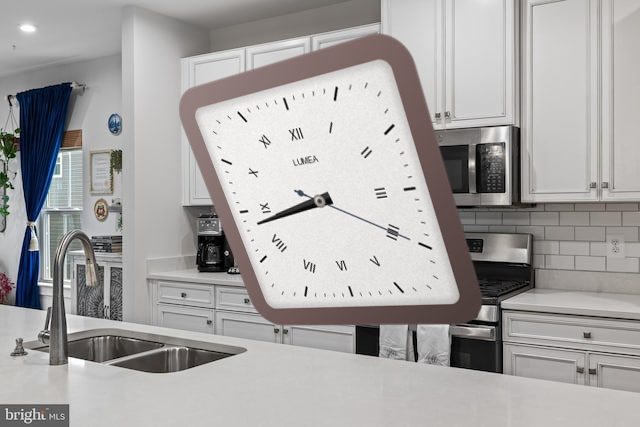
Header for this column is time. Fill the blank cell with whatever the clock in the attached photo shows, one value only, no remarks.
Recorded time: 8:43:20
